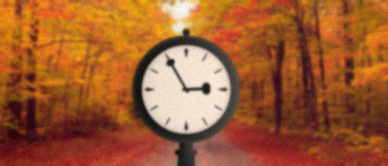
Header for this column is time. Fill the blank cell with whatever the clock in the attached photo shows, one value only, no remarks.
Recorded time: 2:55
